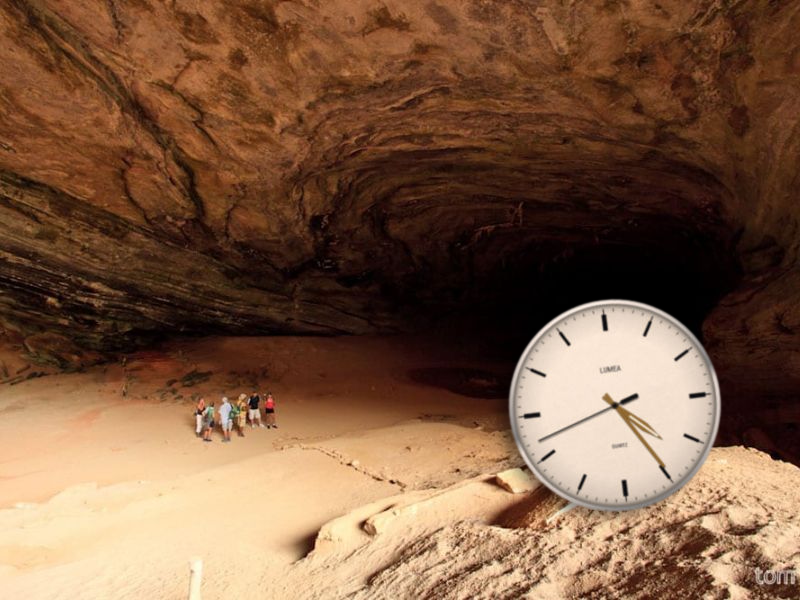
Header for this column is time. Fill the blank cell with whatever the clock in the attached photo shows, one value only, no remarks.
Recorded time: 4:24:42
